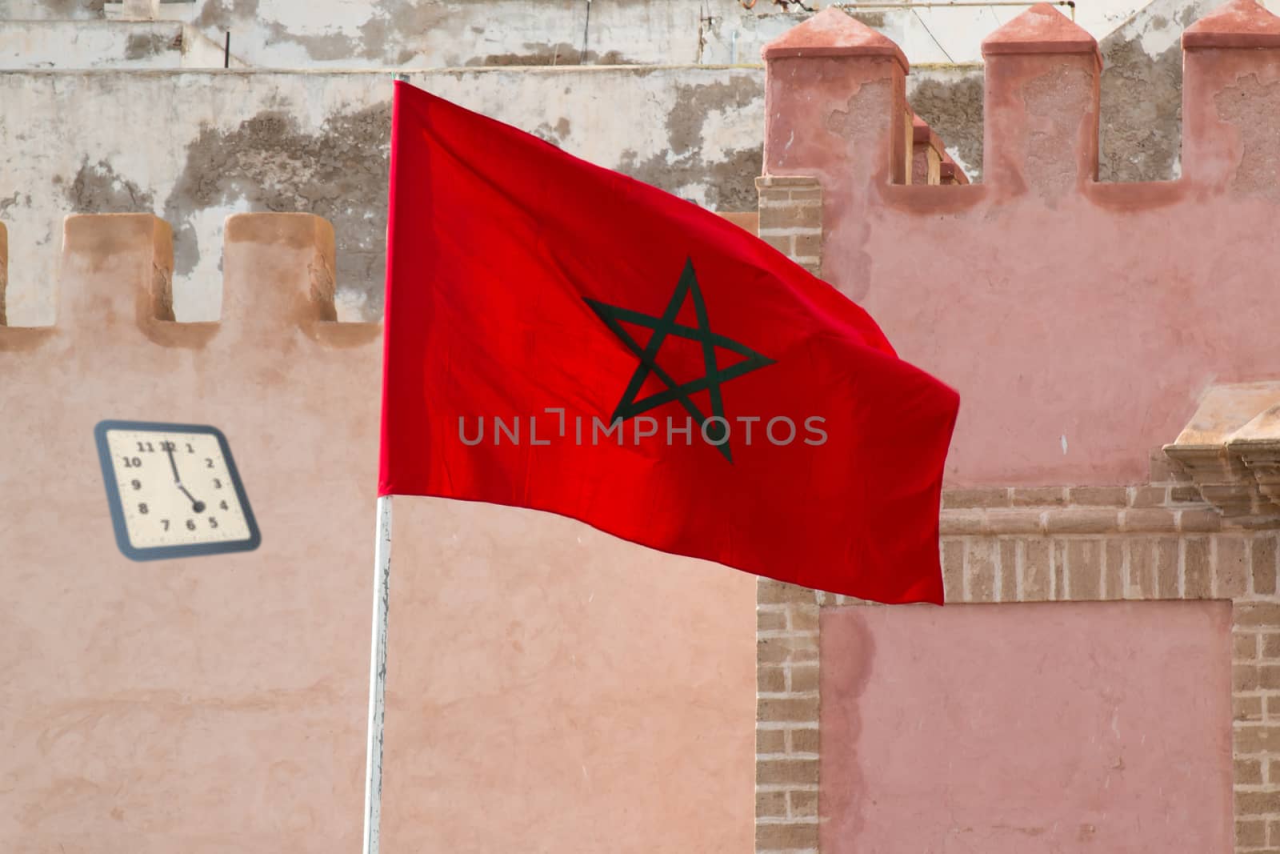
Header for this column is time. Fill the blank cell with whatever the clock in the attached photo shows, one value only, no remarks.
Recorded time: 5:00
